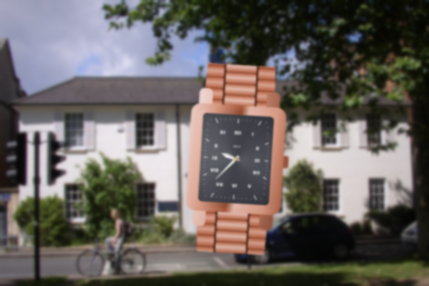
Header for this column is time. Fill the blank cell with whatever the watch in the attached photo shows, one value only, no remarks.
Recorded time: 9:37
